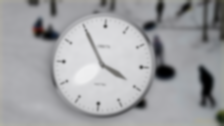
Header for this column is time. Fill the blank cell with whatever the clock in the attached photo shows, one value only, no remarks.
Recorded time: 3:55
